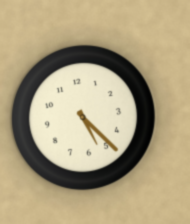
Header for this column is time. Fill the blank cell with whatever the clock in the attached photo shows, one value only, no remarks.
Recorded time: 5:24
